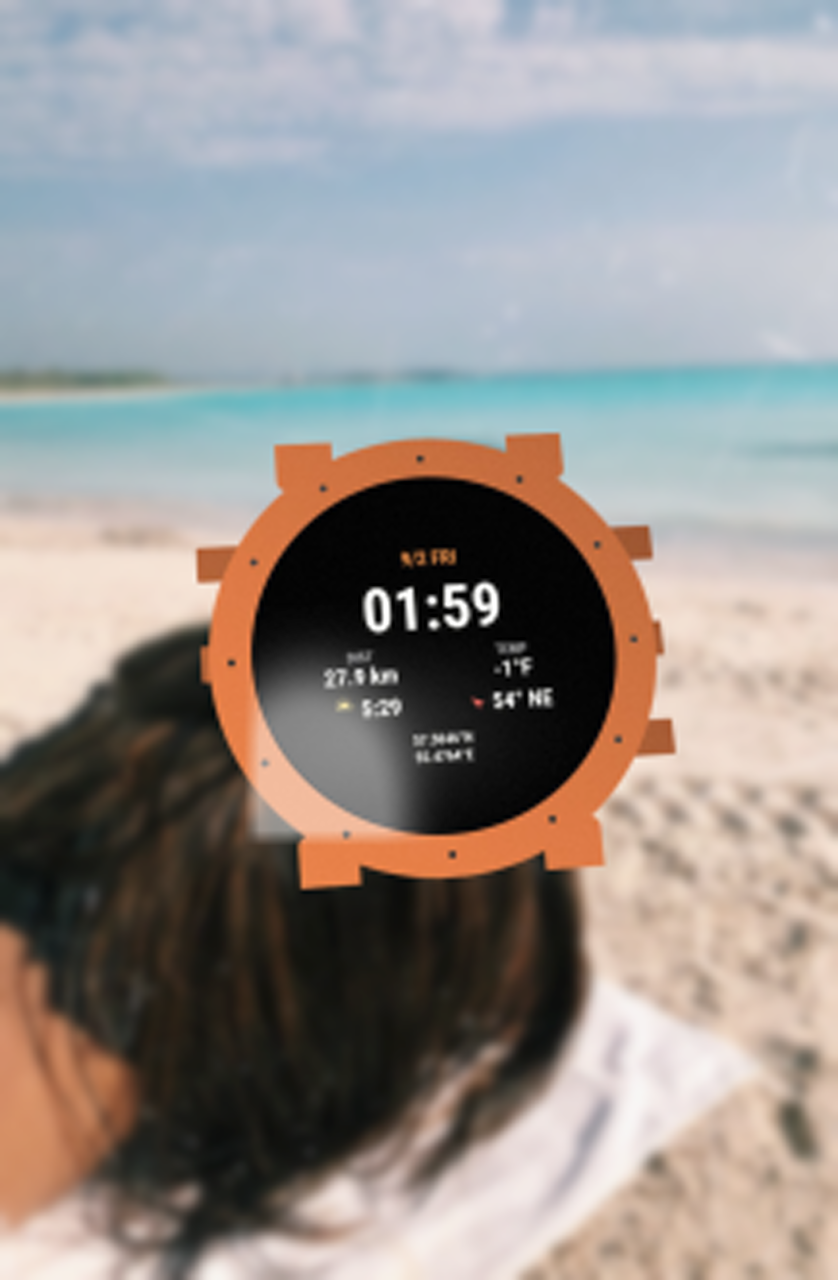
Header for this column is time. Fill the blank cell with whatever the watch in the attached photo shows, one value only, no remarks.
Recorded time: 1:59
